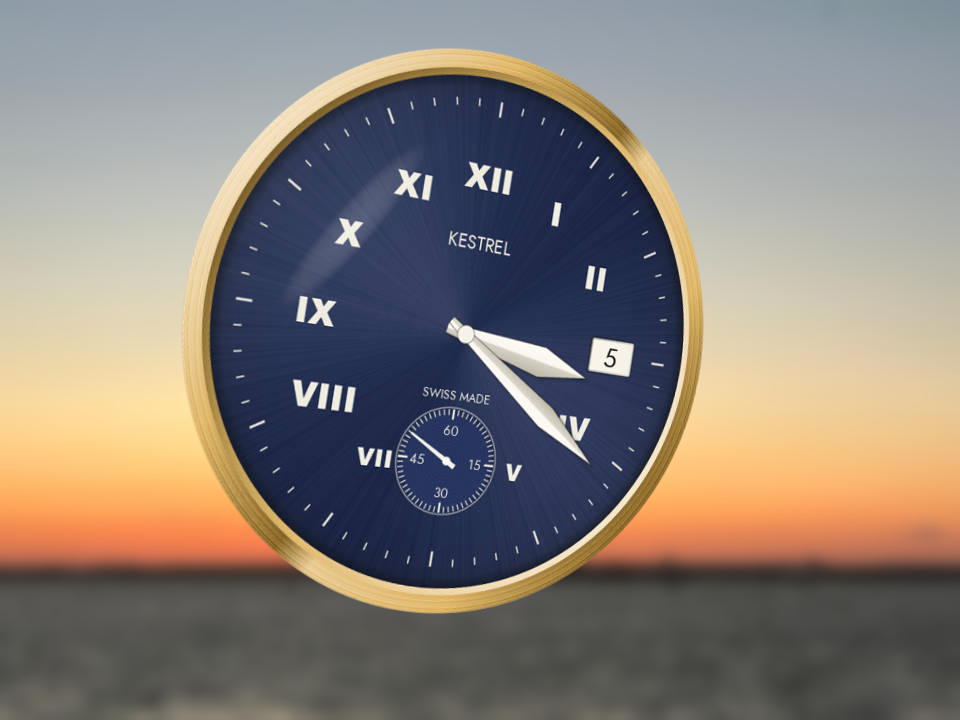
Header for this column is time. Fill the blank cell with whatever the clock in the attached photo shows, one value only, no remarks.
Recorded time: 3:20:50
